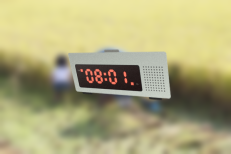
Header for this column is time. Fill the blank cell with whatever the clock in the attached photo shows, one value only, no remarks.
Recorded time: 8:01
